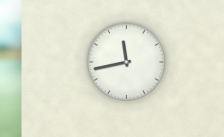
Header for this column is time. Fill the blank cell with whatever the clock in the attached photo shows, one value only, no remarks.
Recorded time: 11:43
